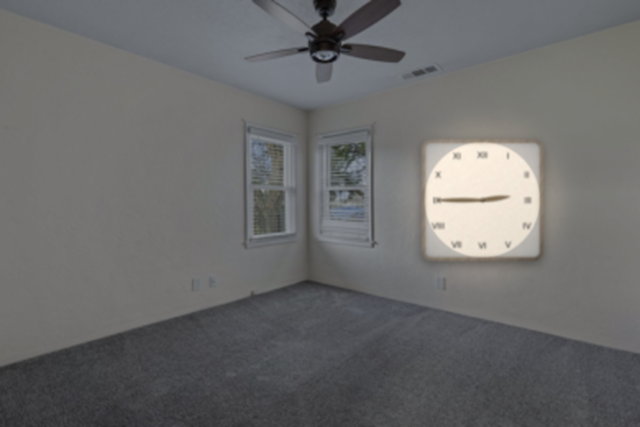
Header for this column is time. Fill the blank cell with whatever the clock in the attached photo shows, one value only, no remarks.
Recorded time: 2:45
